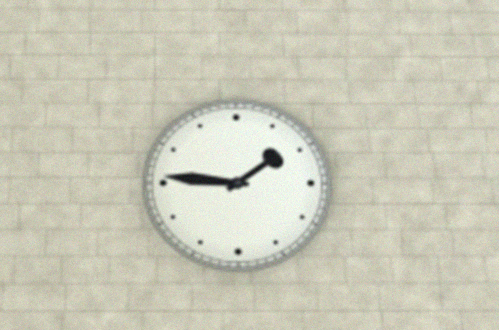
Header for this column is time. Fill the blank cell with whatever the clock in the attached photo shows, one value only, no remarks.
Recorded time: 1:46
